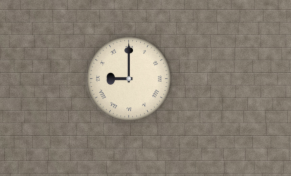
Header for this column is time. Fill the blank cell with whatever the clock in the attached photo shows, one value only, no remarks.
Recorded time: 9:00
